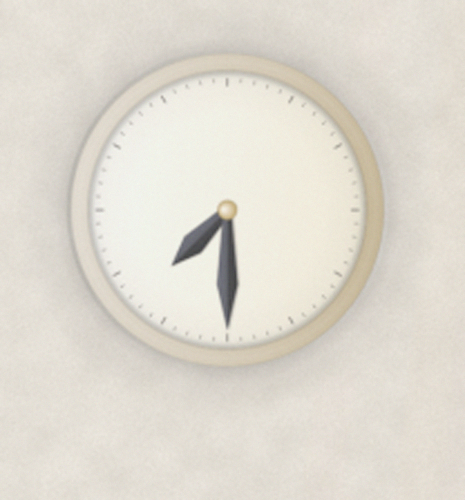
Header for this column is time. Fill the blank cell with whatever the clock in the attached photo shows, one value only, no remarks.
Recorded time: 7:30
